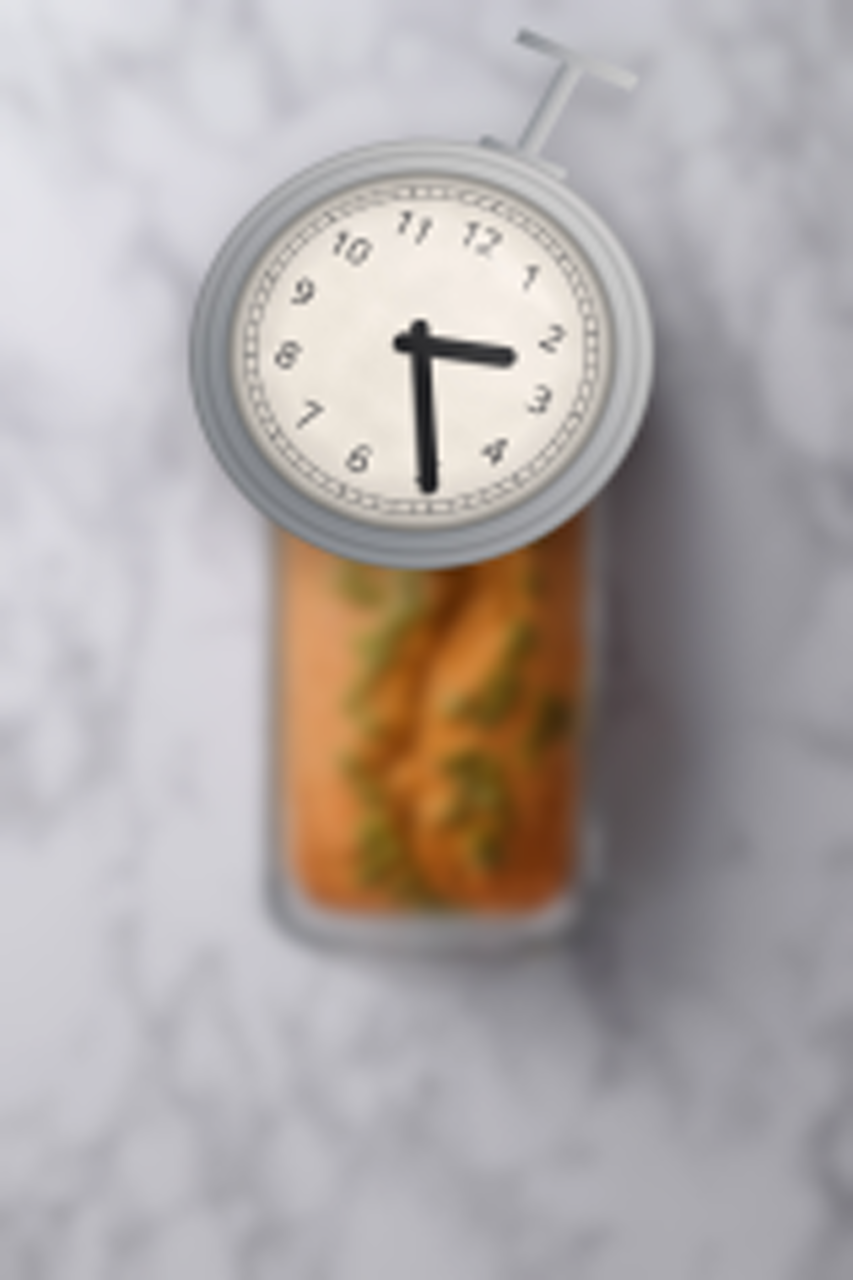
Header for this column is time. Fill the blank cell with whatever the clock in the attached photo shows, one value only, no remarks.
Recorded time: 2:25
